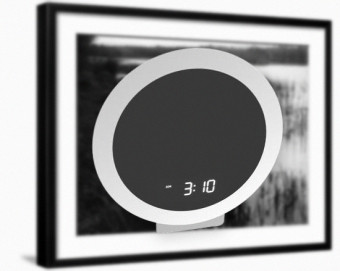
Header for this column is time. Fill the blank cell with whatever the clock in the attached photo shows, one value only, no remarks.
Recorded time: 3:10
